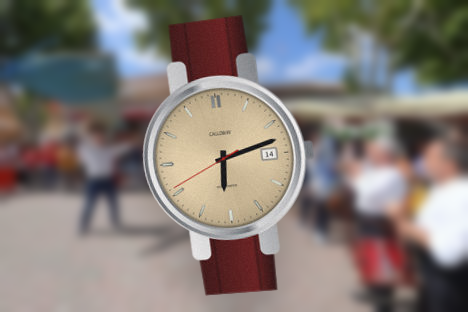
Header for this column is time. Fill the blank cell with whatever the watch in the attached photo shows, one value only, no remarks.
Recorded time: 6:12:41
